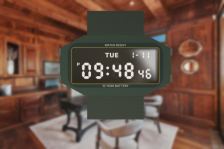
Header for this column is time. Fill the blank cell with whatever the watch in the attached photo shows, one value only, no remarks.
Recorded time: 9:48:46
